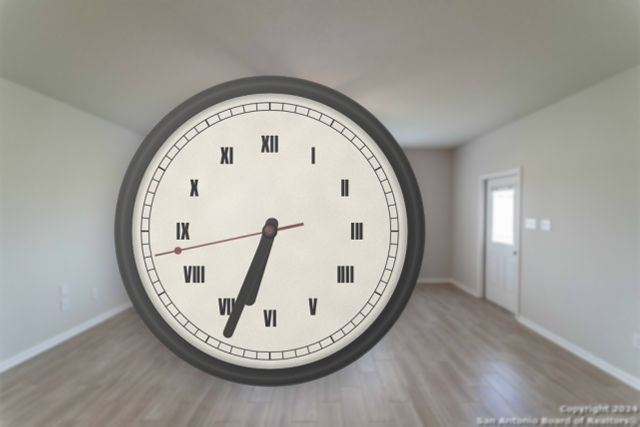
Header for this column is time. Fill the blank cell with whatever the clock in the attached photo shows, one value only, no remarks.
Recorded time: 6:33:43
